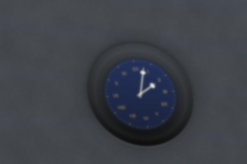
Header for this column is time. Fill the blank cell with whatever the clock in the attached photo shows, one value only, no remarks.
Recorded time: 2:03
